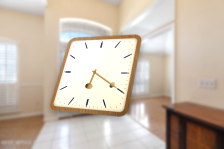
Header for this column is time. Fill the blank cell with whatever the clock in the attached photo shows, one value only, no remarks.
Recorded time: 6:20
